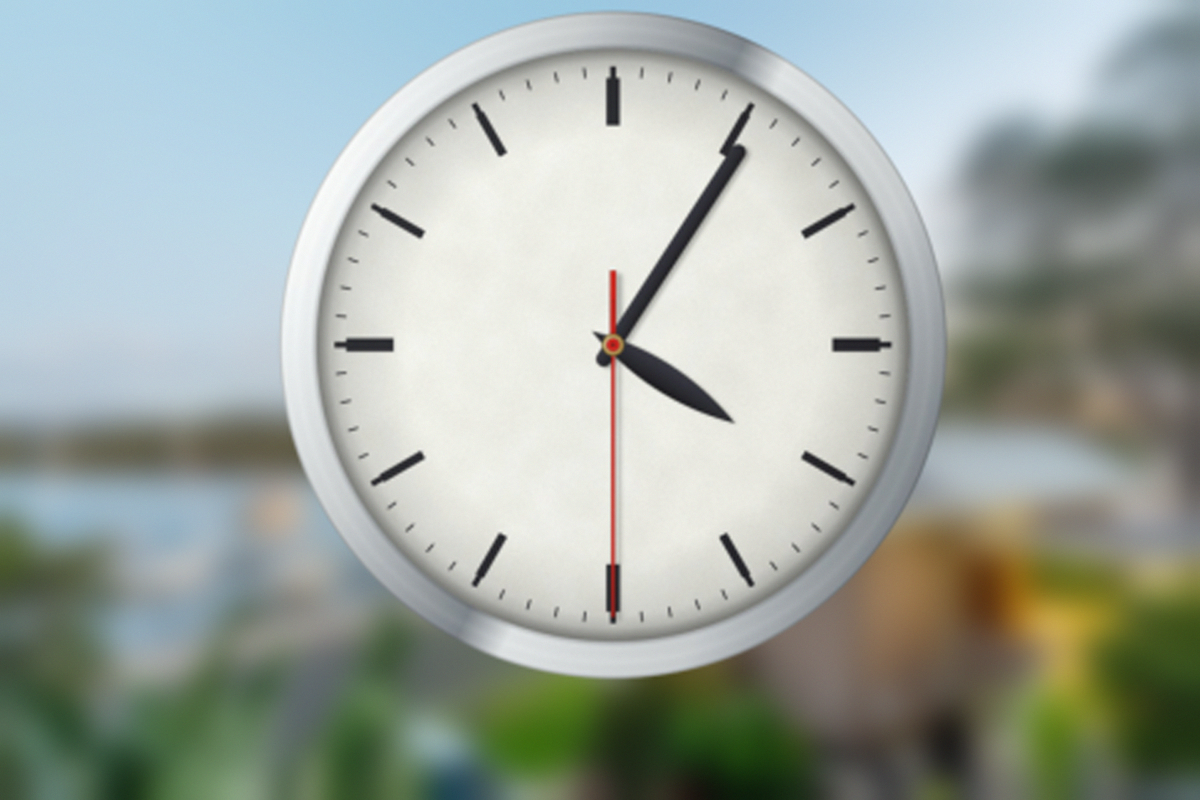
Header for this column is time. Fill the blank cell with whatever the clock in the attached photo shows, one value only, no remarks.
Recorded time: 4:05:30
